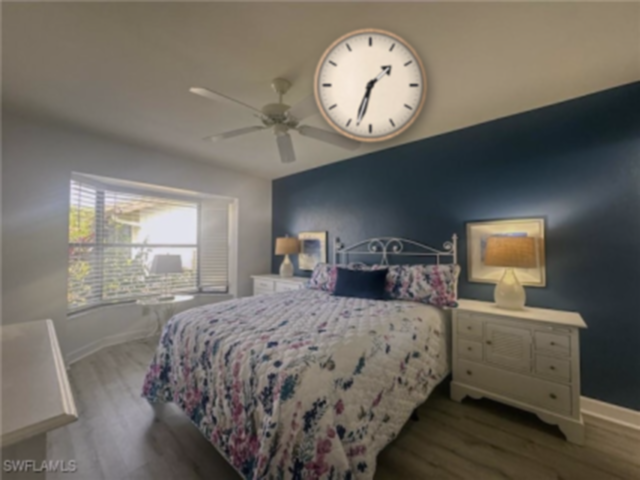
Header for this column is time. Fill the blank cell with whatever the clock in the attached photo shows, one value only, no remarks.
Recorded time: 1:33
